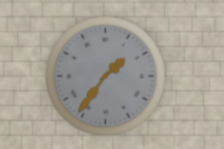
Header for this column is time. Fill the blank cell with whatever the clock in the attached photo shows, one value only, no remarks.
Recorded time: 1:36
